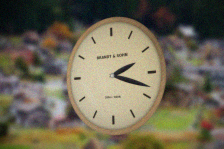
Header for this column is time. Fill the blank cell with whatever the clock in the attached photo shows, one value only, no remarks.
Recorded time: 2:18
